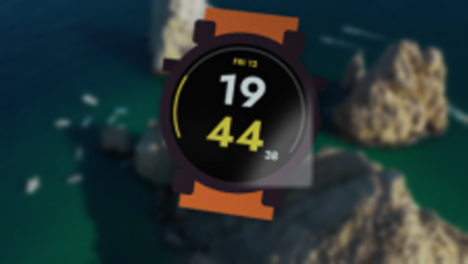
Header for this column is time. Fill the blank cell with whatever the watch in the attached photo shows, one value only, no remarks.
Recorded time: 19:44
